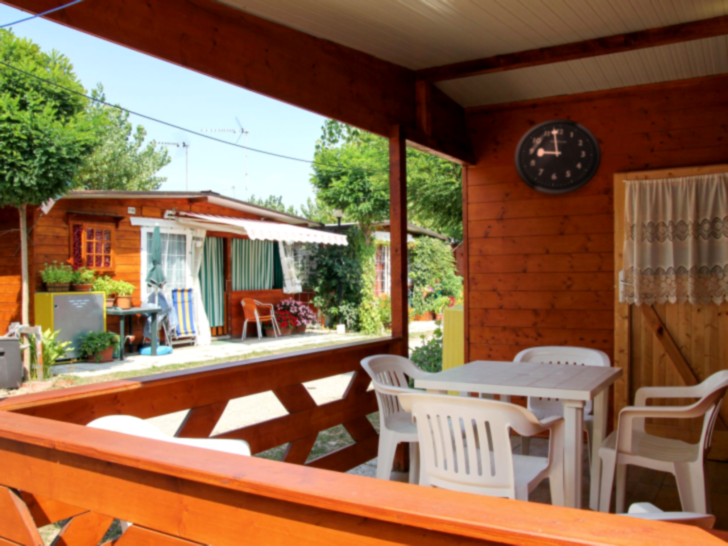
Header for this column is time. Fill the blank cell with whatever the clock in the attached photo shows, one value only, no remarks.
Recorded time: 8:58
